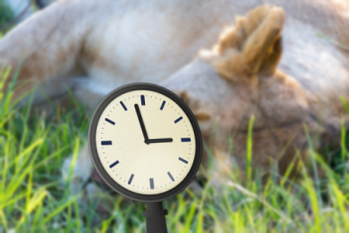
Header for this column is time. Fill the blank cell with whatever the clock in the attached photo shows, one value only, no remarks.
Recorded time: 2:58
